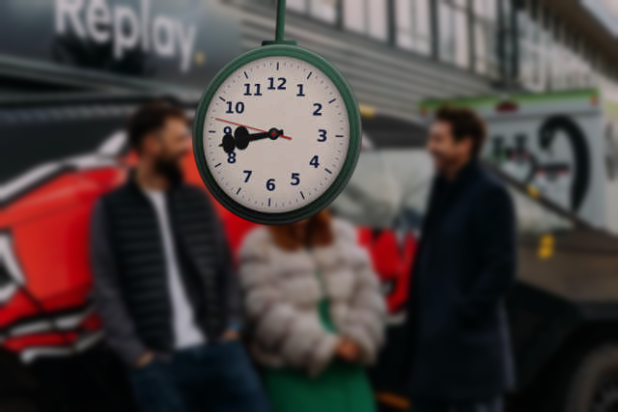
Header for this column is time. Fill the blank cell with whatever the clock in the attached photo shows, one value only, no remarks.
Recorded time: 8:42:47
